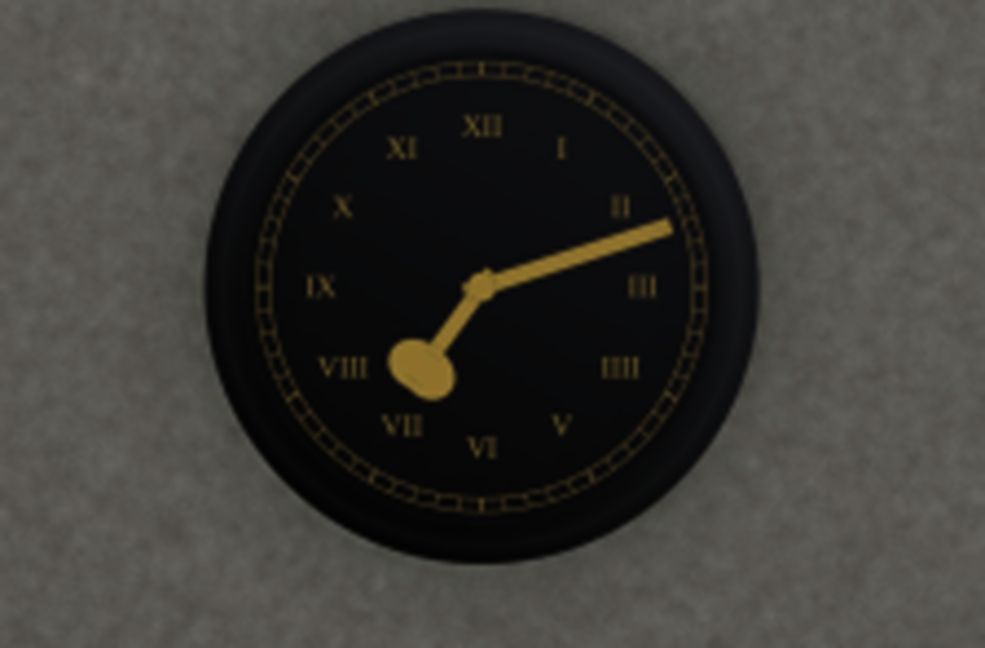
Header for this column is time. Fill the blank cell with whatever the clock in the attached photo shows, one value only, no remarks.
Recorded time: 7:12
